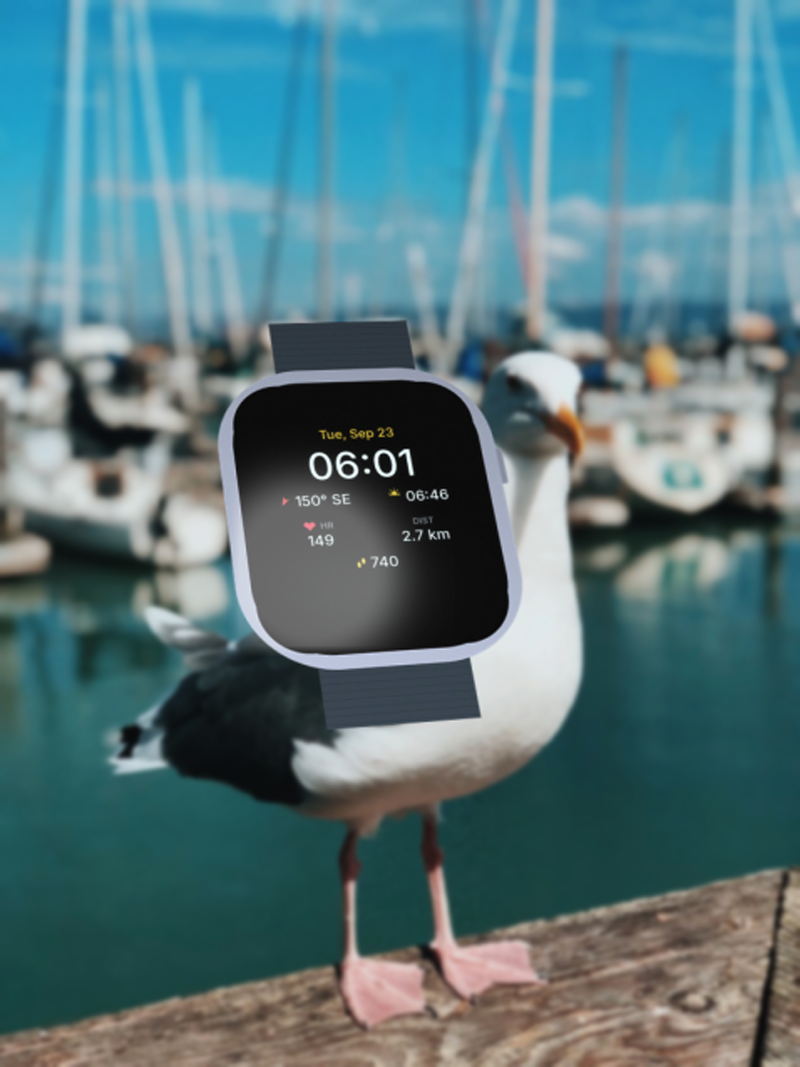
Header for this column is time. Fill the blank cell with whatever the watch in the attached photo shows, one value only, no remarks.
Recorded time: 6:01
